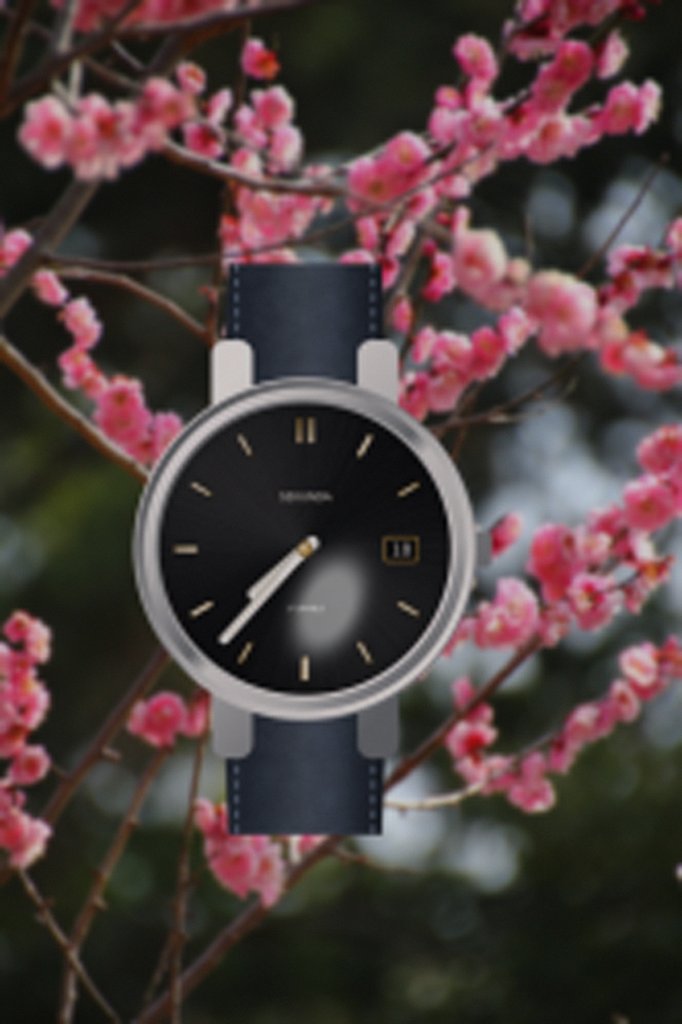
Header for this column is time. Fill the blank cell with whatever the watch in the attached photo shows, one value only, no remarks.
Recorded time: 7:37
